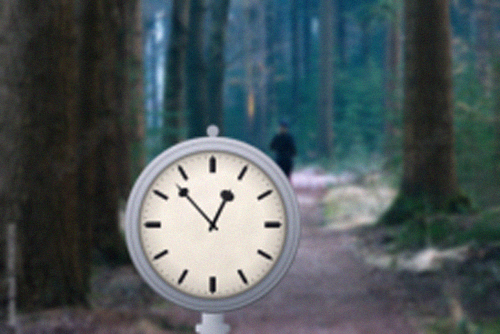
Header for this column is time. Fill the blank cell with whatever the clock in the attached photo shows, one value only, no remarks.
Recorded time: 12:53
